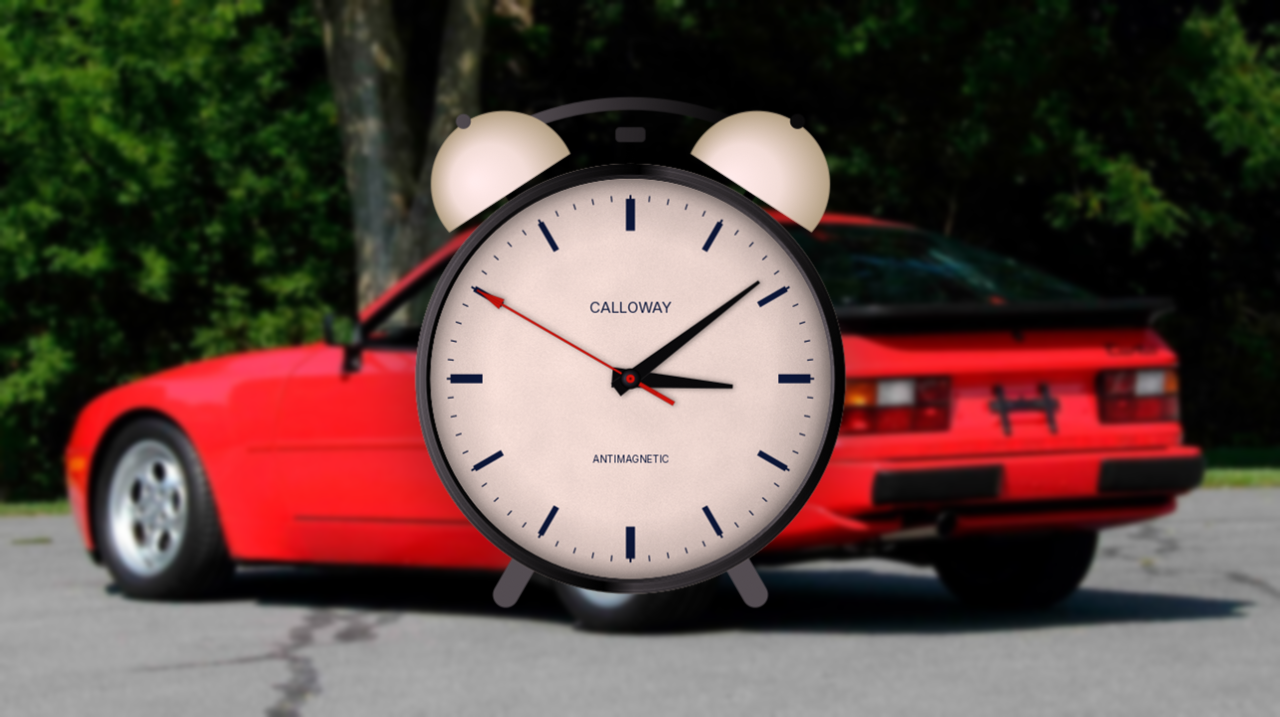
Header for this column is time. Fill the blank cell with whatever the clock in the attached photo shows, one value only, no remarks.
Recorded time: 3:08:50
